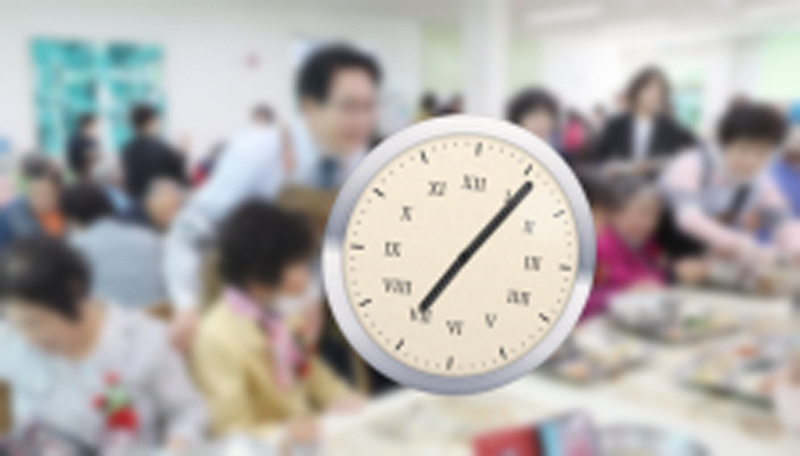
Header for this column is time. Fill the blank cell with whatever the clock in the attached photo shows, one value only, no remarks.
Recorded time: 7:06
